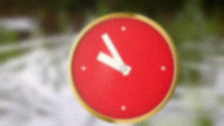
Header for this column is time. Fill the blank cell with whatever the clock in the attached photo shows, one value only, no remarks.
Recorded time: 9:55
